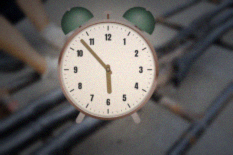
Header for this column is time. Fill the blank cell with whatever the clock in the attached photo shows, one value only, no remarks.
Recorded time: 5:53
